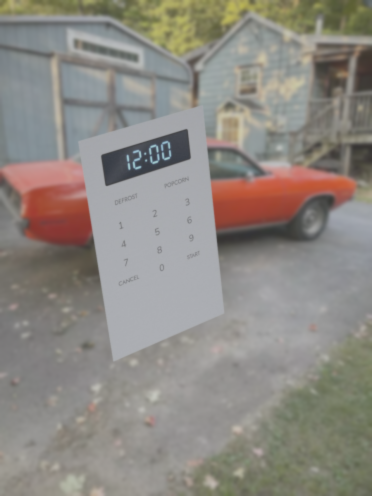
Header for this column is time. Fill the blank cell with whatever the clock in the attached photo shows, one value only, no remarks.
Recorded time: 12:00
